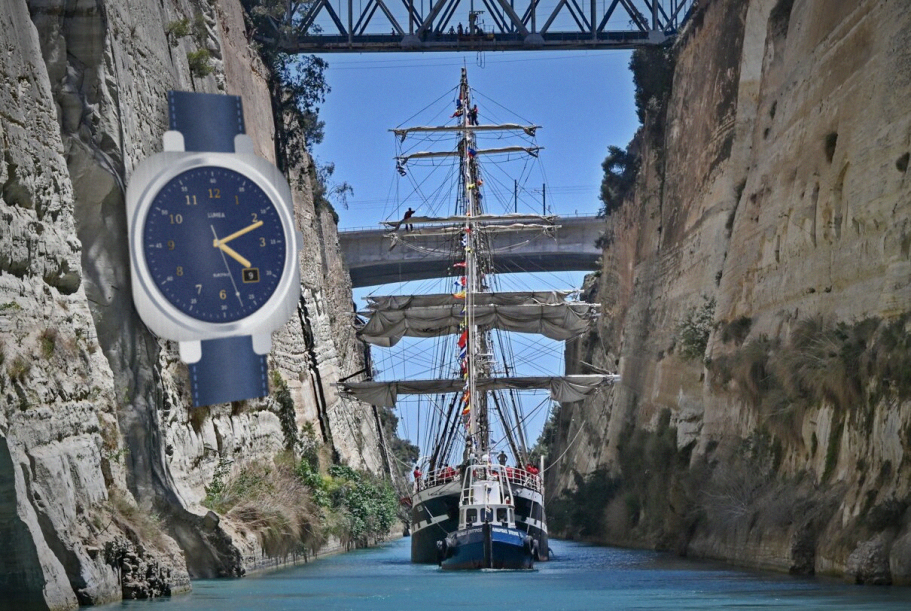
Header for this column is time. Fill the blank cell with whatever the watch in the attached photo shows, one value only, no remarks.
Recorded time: 4:11:27
